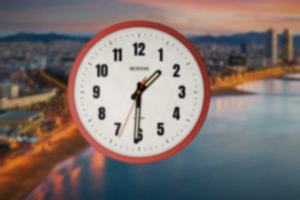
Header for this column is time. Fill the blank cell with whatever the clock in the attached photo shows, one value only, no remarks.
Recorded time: 1:30:34
